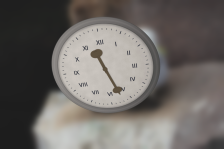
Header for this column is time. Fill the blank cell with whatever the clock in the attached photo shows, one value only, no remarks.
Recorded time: 11:27
